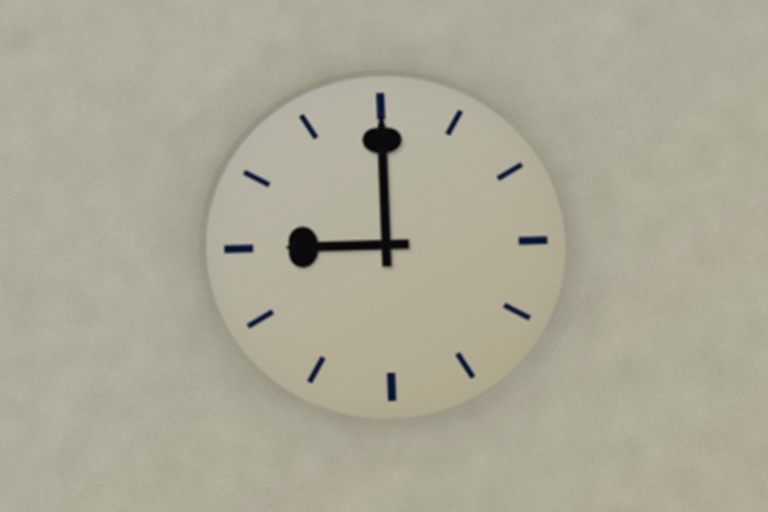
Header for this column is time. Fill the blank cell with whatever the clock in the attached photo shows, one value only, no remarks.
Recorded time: 9:00
